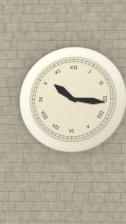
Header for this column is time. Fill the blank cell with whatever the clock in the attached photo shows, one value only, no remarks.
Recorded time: 10:16
